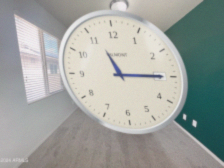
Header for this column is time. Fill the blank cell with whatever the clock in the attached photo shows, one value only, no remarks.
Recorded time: 11:15
